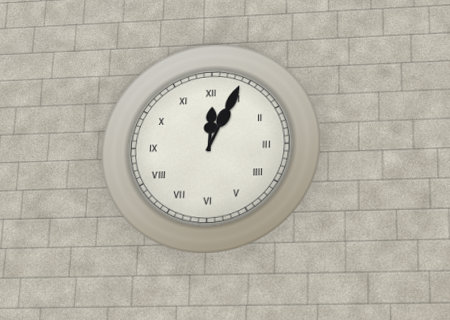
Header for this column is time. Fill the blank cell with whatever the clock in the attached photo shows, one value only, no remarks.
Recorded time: 12:04
